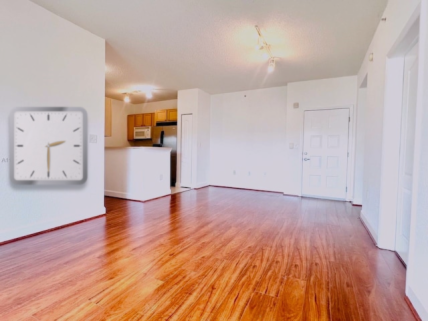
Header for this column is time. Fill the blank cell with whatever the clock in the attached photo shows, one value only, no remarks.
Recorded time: 2:30
